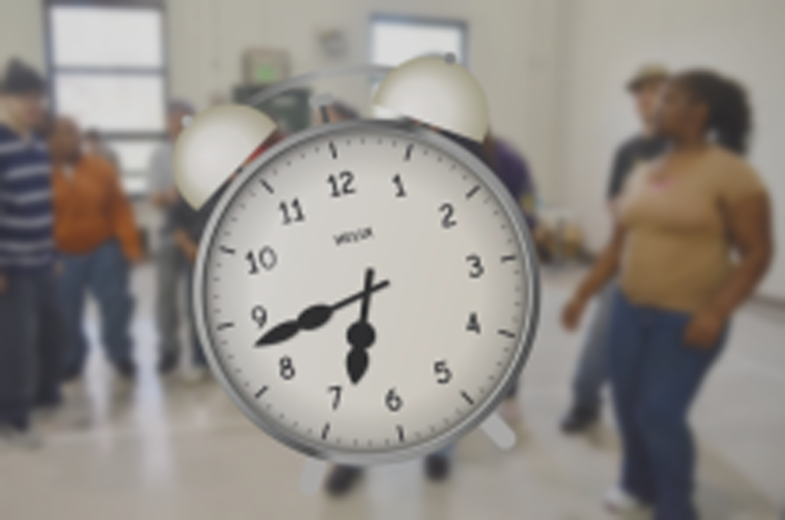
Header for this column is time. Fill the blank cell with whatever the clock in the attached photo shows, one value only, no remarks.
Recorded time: 6:43
